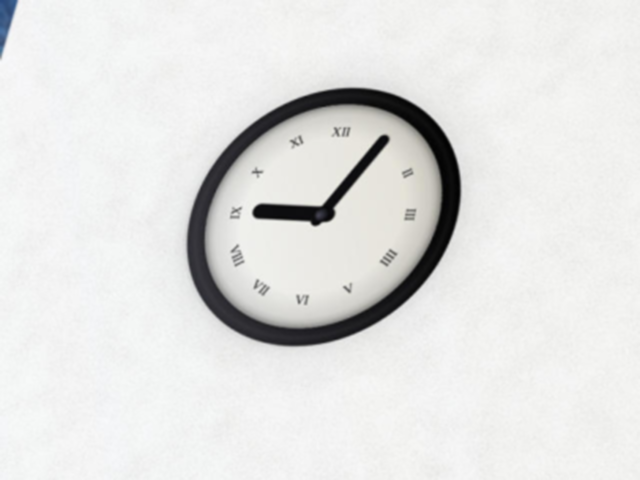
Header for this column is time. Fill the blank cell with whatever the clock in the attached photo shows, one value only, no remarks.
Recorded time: 9:05
